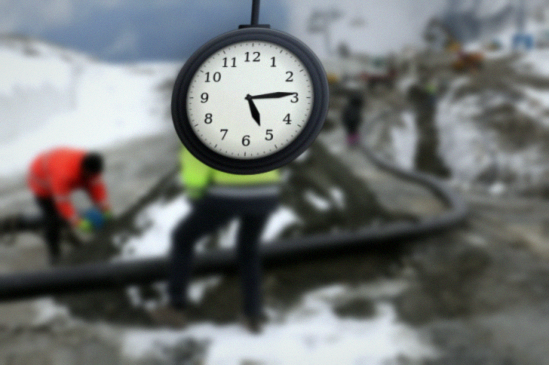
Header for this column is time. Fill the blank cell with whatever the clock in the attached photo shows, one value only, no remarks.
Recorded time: 5:14
